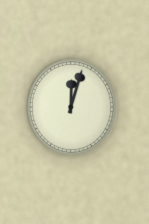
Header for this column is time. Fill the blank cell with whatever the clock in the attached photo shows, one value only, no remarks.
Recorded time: 12:03
